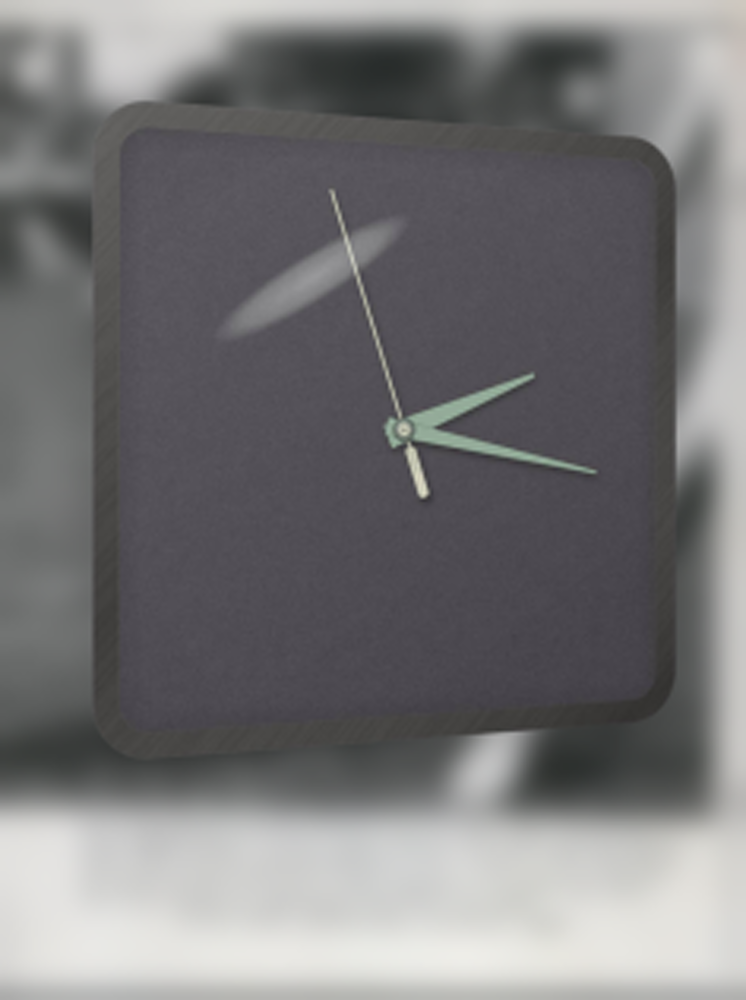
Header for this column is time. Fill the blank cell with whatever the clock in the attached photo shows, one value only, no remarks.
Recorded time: 2:16:57
